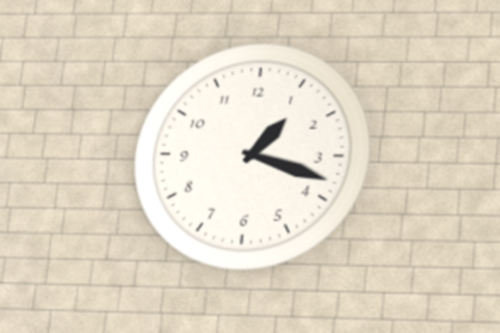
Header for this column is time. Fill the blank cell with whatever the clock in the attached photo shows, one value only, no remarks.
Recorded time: 1:18
